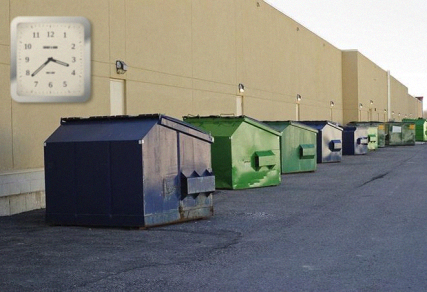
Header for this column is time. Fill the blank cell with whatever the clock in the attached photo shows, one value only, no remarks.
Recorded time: 3:38
